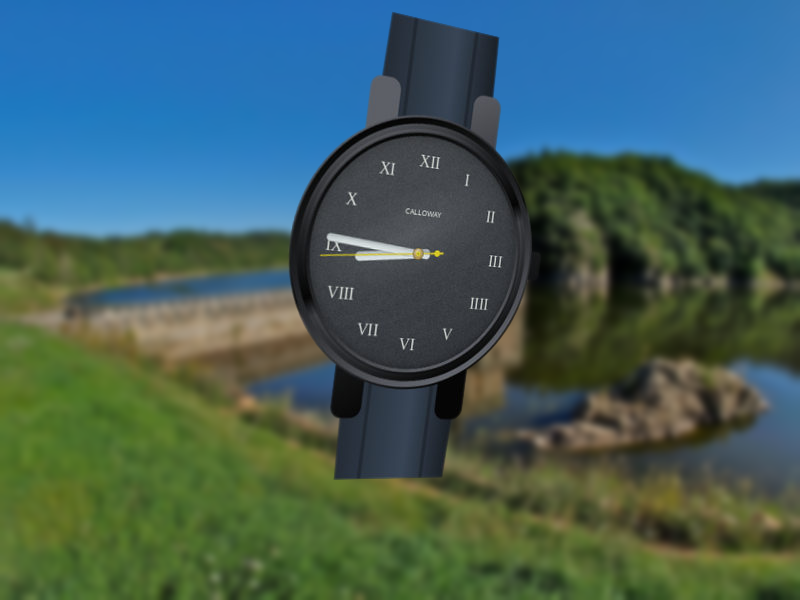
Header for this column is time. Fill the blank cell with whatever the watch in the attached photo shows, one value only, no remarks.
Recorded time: 8:45:44
